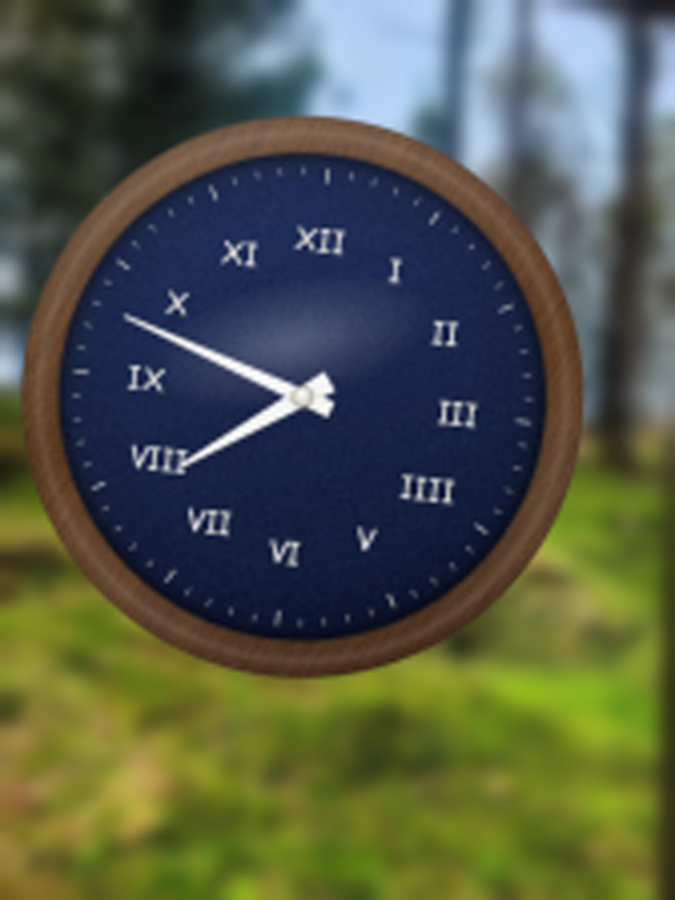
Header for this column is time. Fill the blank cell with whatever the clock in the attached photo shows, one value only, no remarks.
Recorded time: 7:48
